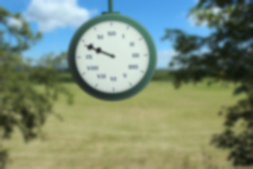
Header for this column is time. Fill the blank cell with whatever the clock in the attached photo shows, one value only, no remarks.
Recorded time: 9:49
